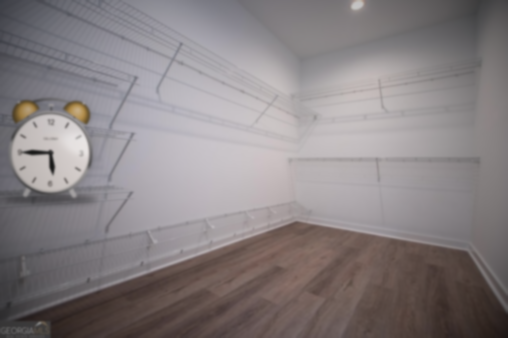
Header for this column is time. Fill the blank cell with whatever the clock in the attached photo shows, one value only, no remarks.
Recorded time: 5:45
